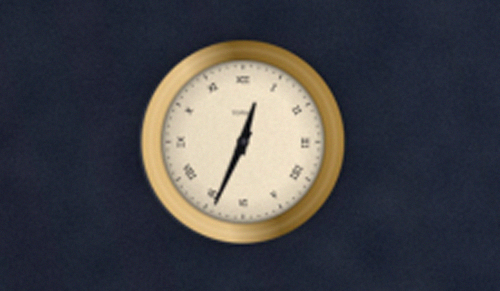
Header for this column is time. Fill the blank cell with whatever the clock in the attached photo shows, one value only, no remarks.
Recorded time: 12:34
